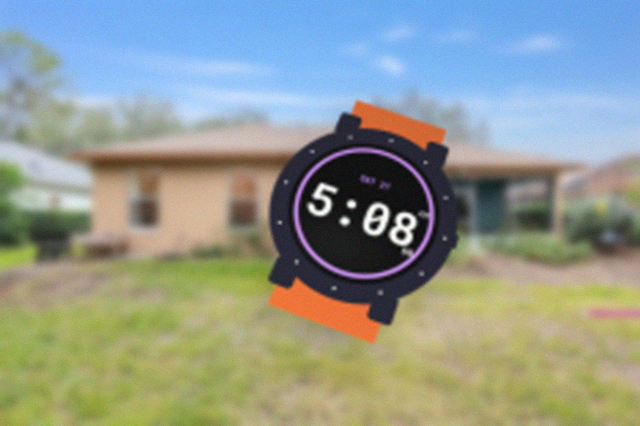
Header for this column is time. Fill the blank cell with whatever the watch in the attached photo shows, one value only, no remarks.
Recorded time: 5:08
